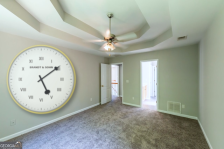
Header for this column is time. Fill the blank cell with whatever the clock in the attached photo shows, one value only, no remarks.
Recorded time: 5:09
